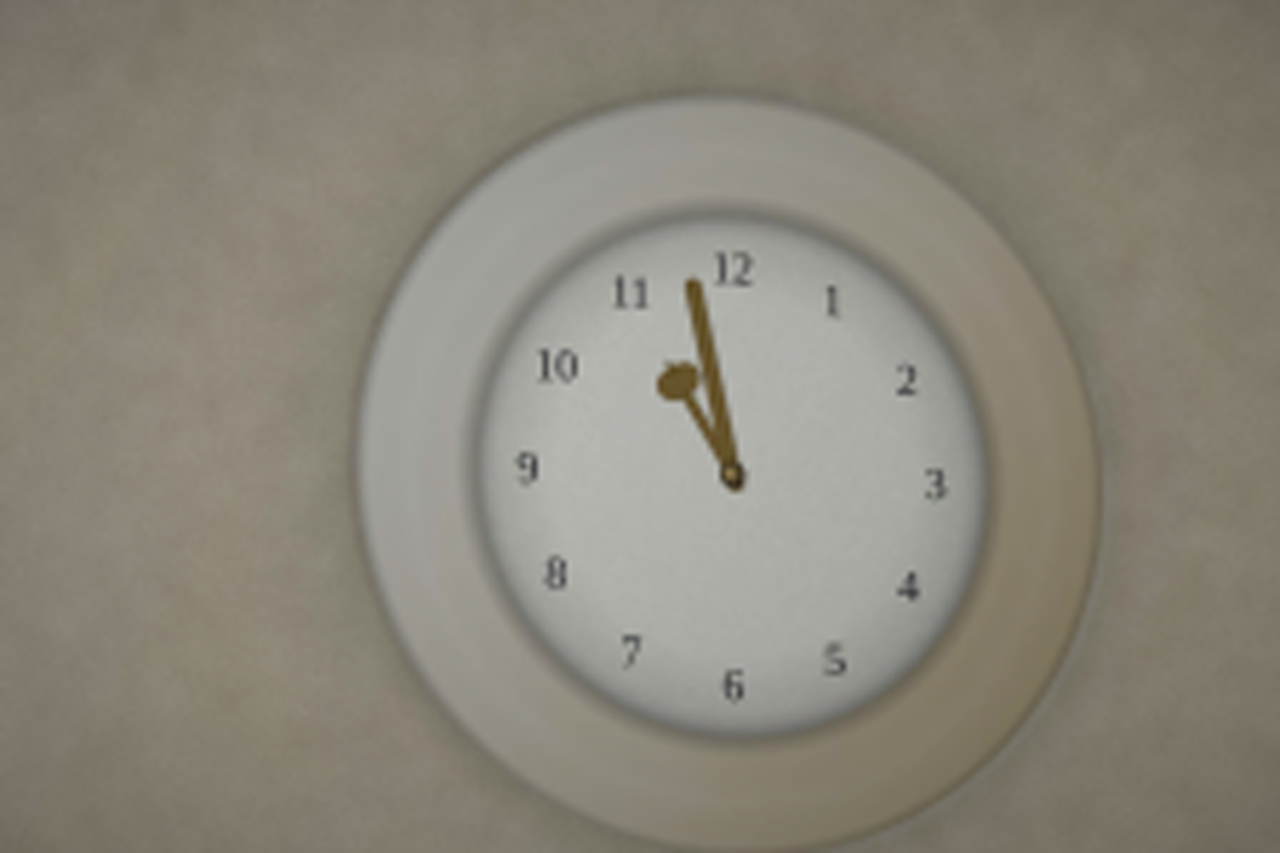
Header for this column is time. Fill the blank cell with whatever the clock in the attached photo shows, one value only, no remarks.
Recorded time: 10:58
